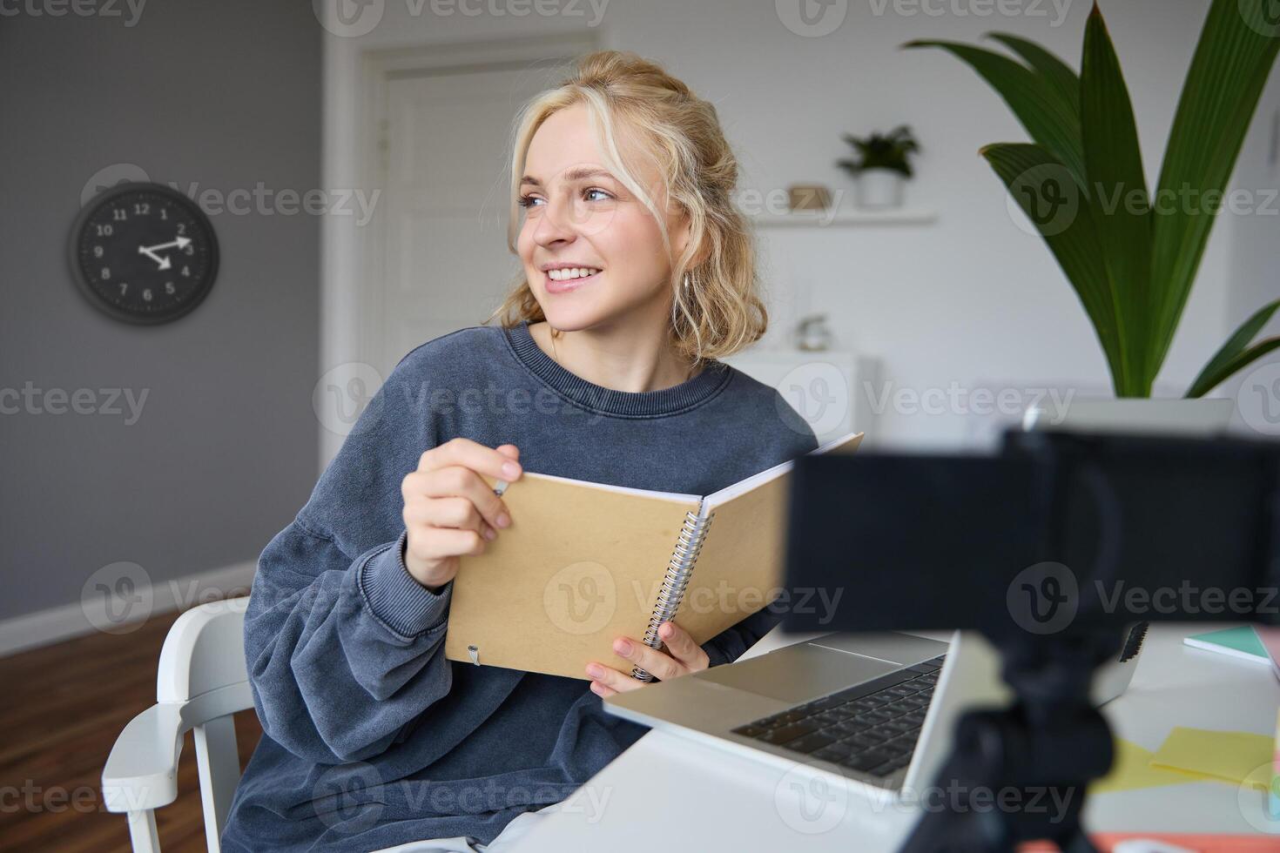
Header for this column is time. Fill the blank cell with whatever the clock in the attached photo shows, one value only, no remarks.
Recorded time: 4:13
